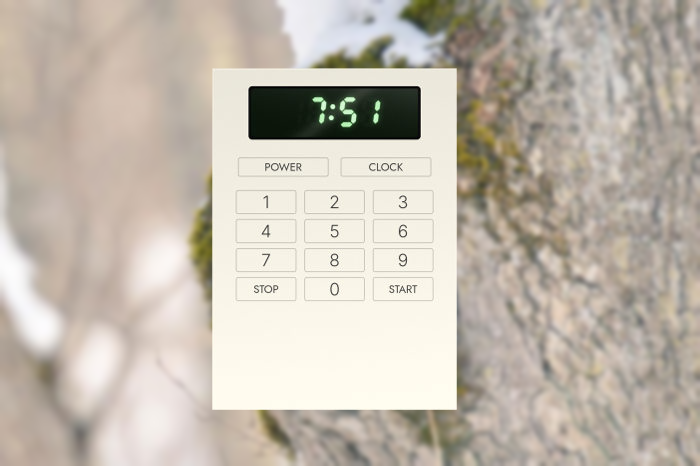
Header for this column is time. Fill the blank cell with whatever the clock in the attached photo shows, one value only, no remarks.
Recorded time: 7:51
